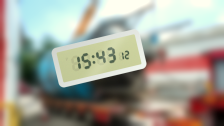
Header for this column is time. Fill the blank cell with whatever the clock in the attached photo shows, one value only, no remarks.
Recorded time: 15:43:12
